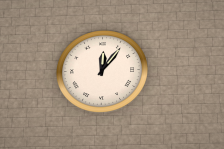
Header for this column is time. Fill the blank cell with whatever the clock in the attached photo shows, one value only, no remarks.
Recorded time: 12:06
